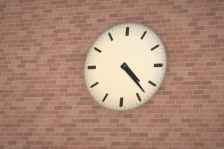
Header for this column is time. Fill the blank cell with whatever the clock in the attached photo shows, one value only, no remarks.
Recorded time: 4:23
